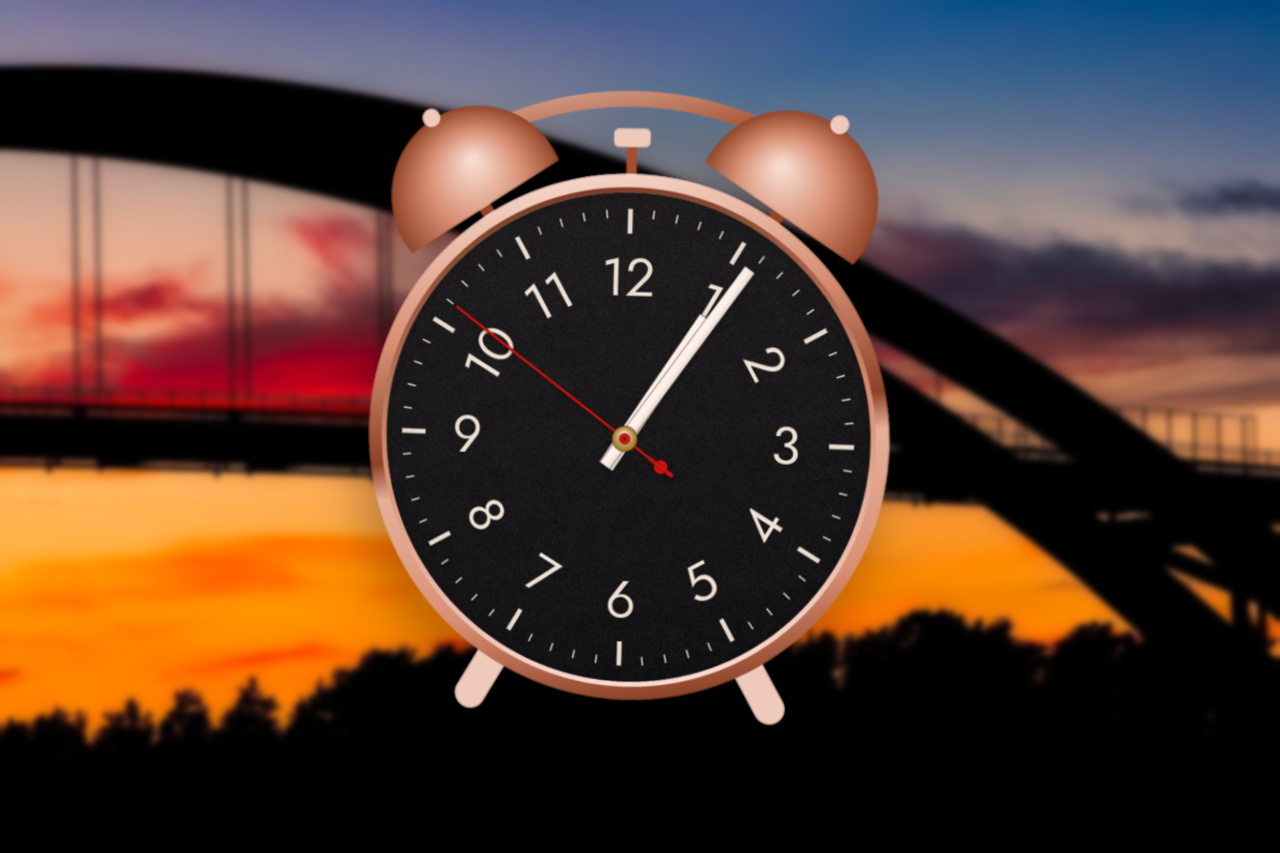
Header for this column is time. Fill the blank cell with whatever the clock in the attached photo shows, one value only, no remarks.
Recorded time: 1:05:51
